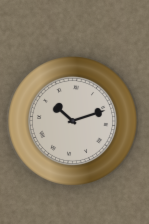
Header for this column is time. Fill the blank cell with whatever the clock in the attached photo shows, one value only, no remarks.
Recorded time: 10:11
